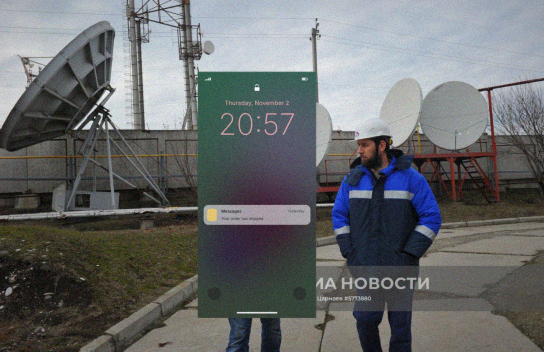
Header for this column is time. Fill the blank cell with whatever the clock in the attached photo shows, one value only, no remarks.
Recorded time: 20:57
